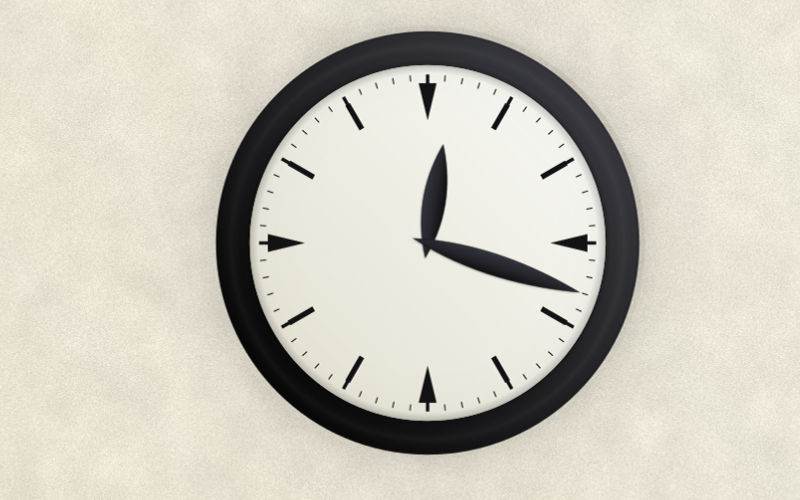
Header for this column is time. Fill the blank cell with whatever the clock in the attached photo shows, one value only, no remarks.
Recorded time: 12:18
